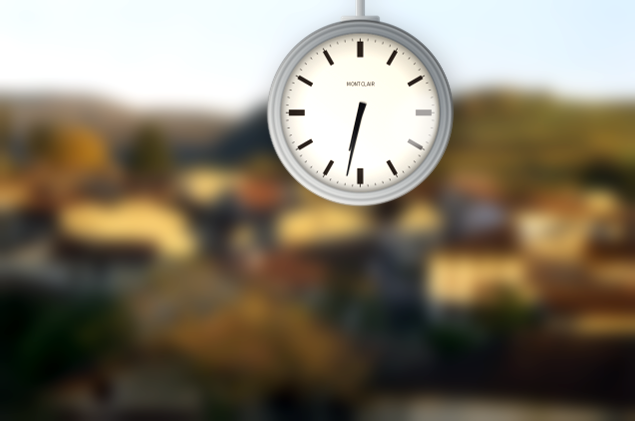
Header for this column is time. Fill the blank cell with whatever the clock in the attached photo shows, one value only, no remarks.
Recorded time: 6:32
